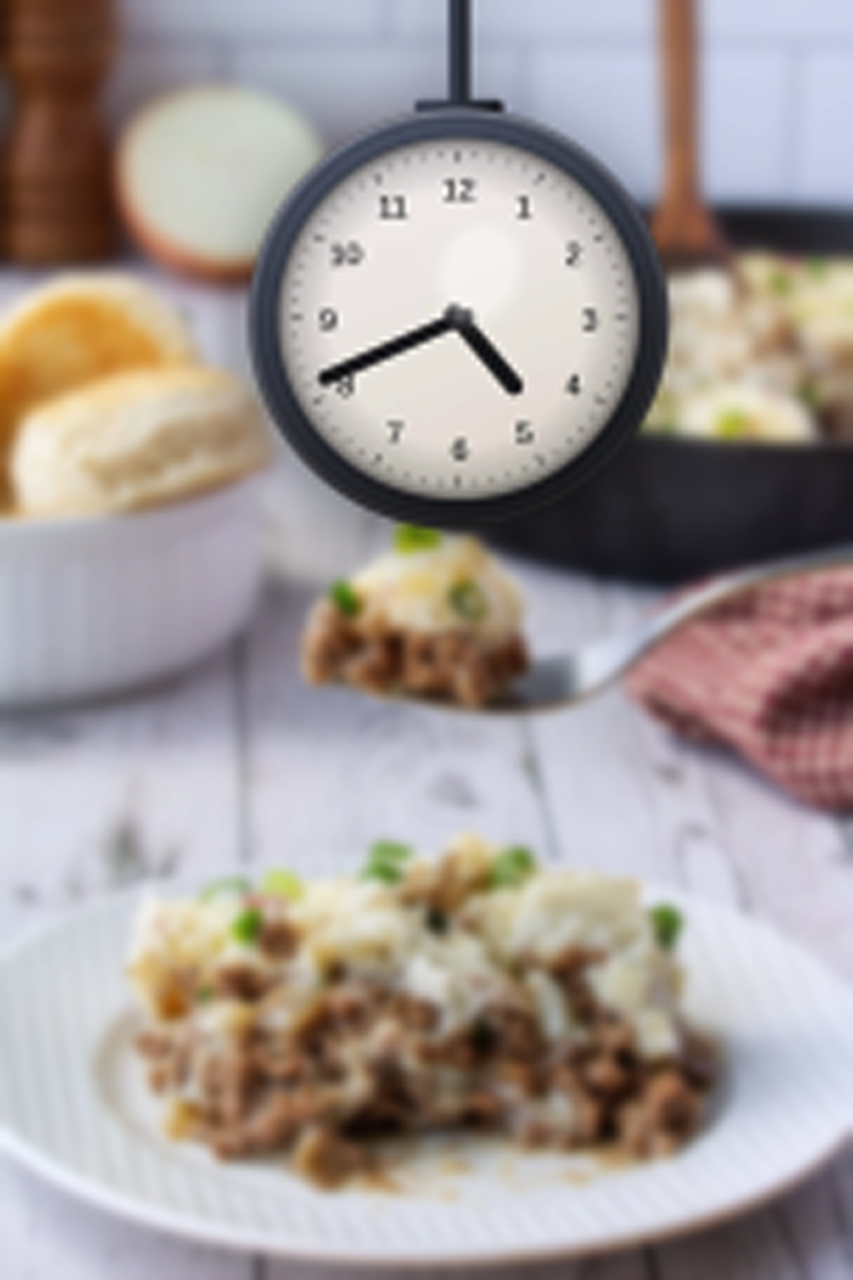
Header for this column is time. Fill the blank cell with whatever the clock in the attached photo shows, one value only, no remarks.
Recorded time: 4:41
